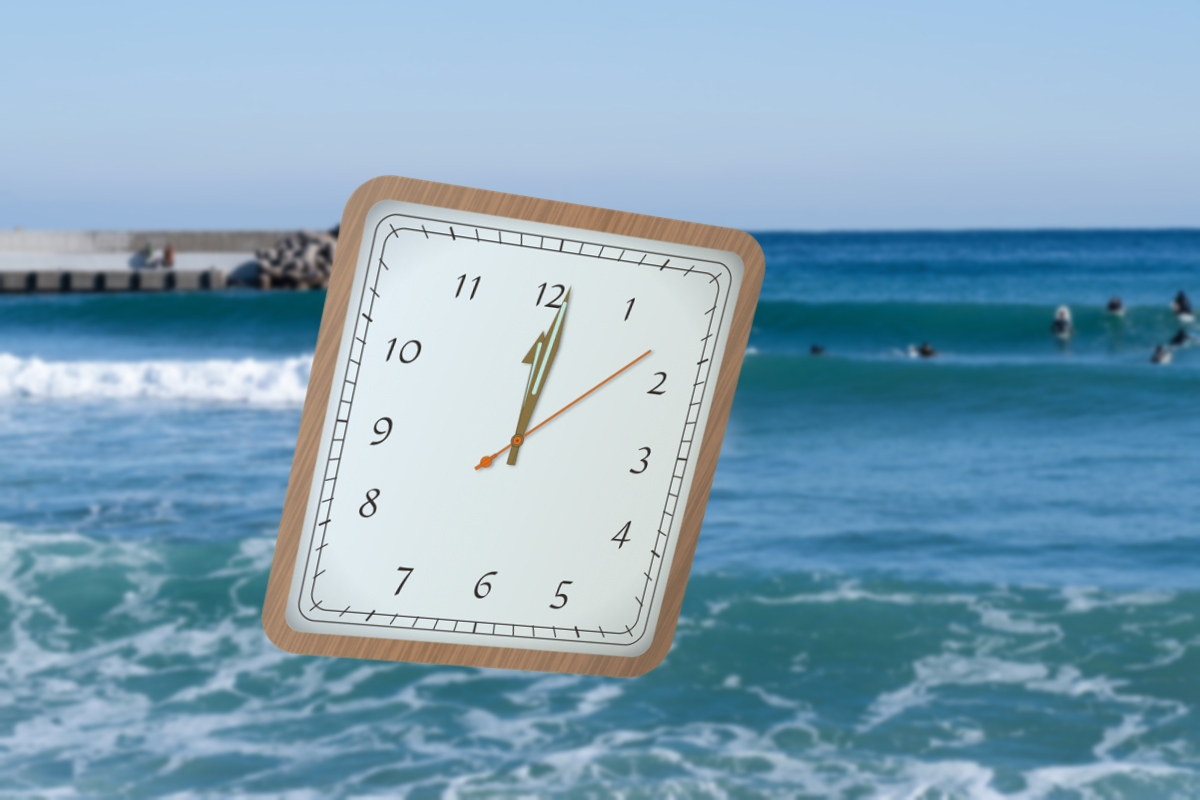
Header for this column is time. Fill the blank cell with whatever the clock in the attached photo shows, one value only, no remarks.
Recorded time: 12:01:08
